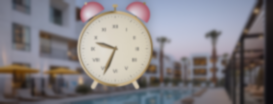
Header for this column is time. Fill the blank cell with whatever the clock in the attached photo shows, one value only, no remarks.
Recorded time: 9:34
